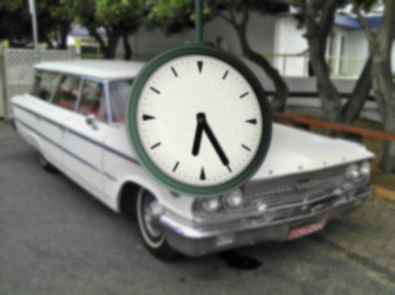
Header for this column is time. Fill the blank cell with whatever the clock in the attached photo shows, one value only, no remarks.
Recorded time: 6:25
